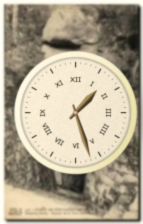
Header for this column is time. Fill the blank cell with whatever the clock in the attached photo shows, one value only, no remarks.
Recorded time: 1:27
